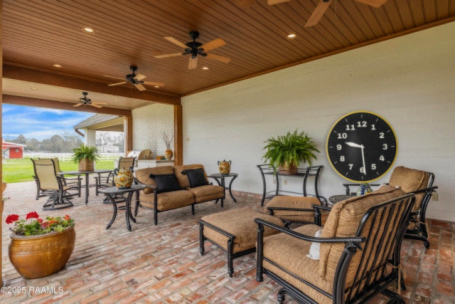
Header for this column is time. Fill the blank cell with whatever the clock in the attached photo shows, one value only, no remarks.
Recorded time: 9:29
